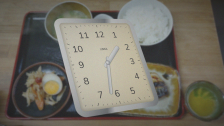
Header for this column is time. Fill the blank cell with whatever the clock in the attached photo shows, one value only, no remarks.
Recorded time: 1:32
